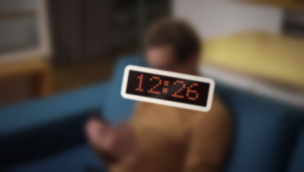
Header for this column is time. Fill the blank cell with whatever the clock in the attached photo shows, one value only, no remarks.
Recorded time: 12:26
